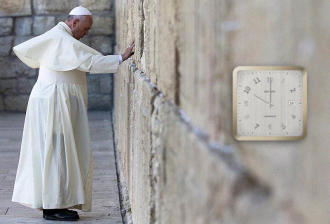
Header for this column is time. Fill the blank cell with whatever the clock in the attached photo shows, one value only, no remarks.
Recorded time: 10:00
